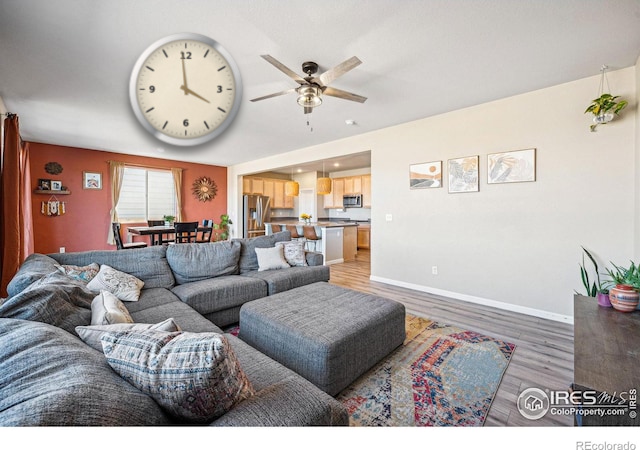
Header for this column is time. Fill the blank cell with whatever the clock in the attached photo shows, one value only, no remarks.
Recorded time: 3:59
